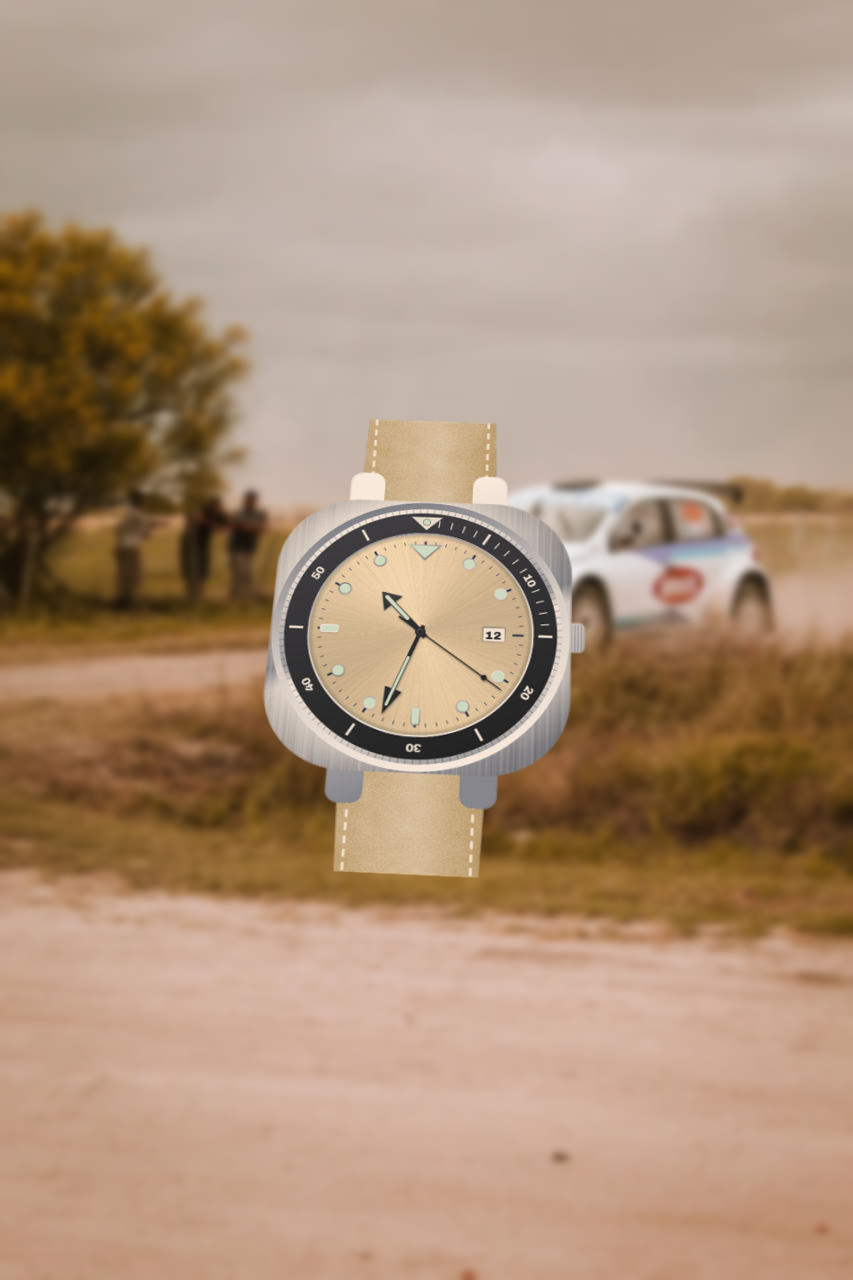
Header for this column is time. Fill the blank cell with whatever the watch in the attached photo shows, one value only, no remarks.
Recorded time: 10:33:21
